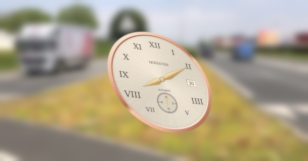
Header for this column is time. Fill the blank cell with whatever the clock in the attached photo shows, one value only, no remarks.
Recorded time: 8:10
